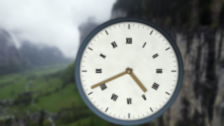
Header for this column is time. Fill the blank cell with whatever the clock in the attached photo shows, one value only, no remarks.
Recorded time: 4:41
